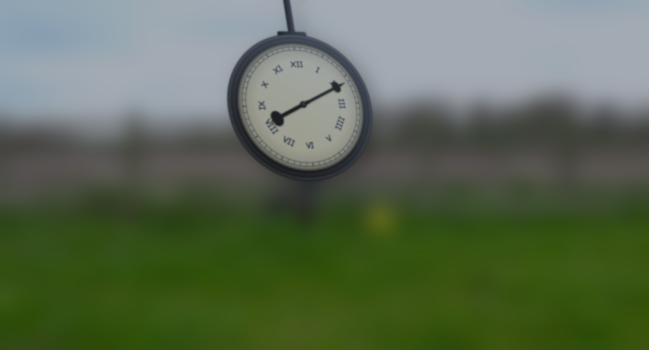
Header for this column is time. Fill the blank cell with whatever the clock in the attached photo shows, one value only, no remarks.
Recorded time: 8:11
